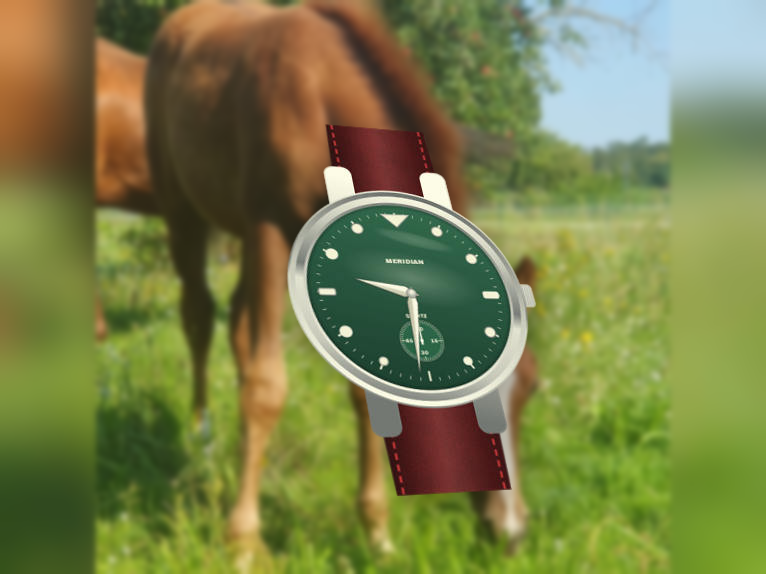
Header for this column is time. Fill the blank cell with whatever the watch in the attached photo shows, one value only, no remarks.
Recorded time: 9:31
